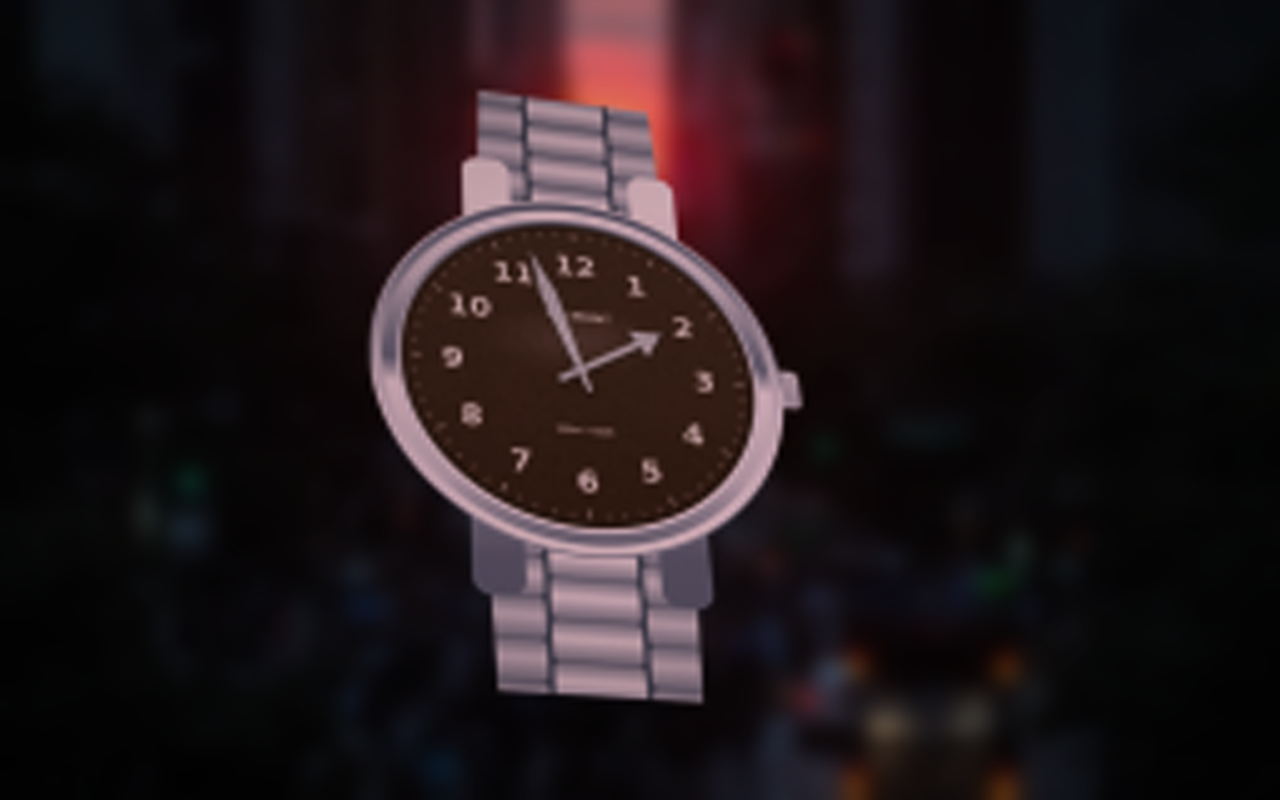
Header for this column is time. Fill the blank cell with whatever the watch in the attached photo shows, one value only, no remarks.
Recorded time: 1:57
